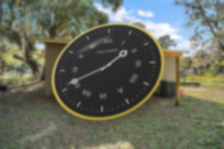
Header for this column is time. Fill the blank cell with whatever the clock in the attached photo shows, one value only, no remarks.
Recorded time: 1:41
